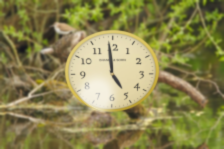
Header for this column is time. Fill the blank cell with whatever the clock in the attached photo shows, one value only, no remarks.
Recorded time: 4:59
